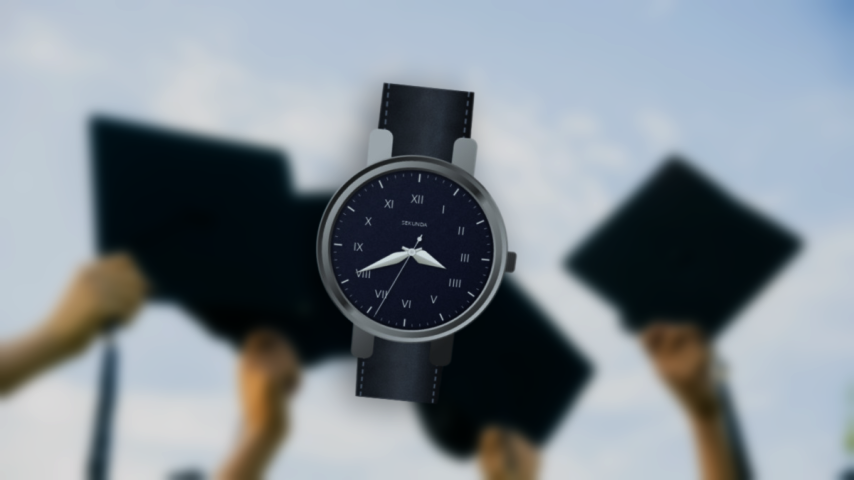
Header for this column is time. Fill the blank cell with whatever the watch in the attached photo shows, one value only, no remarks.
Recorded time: 3:40:34
